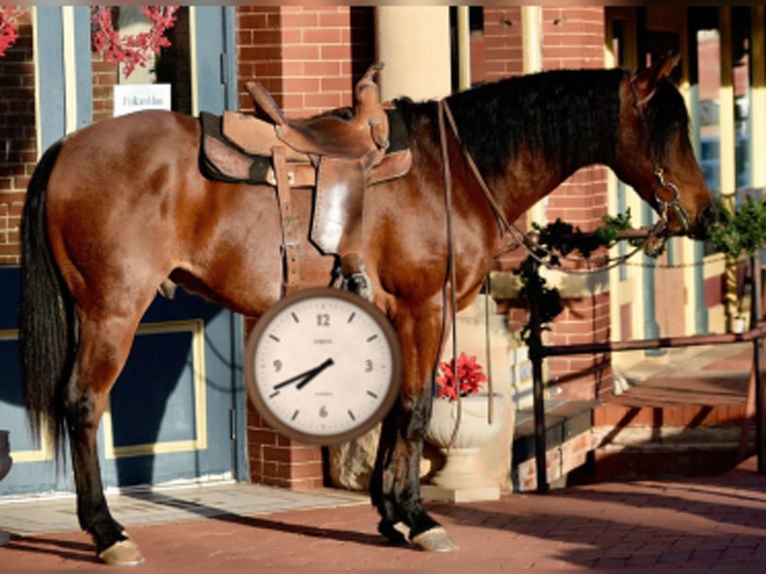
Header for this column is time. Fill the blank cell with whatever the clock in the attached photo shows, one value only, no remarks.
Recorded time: 7:41
